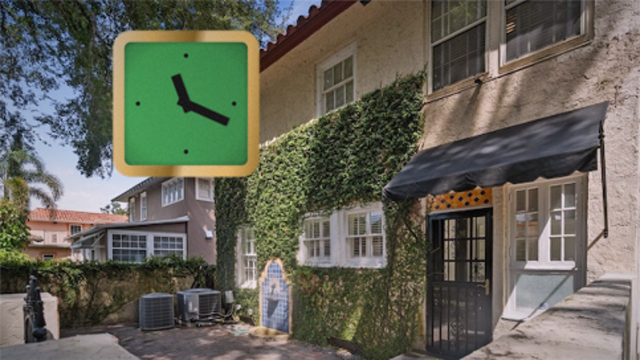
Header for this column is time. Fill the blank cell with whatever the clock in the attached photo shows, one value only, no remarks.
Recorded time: 11:19
